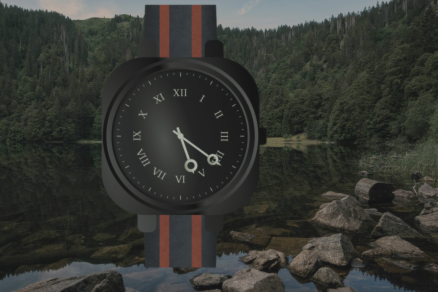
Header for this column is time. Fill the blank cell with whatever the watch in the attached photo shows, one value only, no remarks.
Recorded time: 5:21
